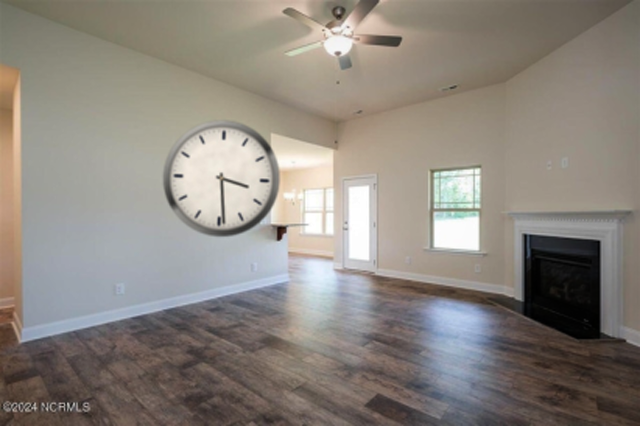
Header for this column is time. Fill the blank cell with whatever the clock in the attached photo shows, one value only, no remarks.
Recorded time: 3:29
